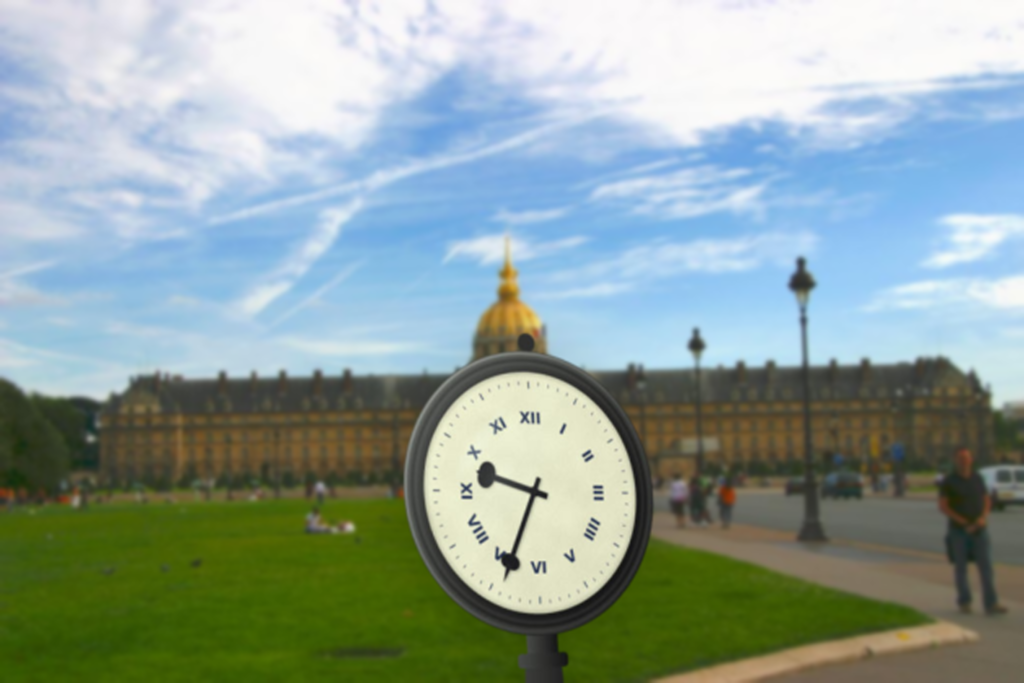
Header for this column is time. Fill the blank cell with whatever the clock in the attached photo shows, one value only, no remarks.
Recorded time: 9:34
